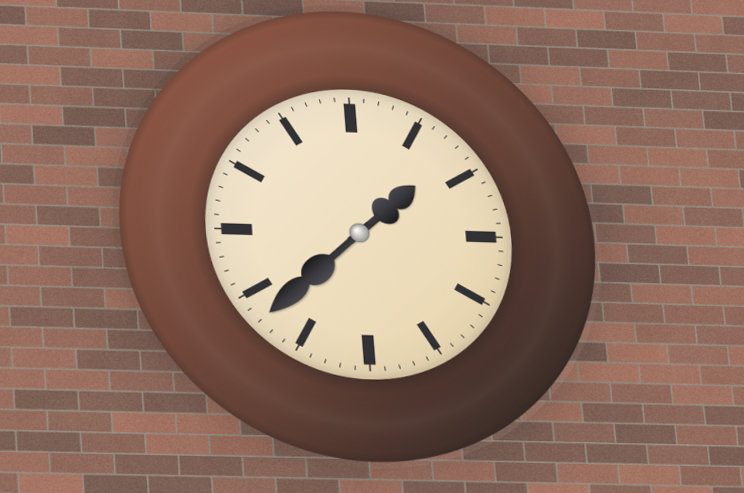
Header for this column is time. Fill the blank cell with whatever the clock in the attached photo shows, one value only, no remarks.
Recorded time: 1:38
